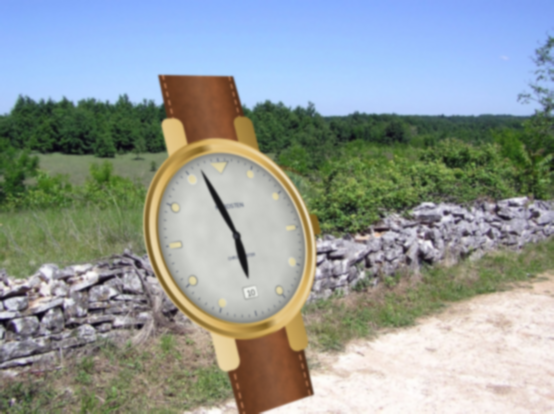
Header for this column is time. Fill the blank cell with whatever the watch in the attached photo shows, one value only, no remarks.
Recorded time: 5:57
